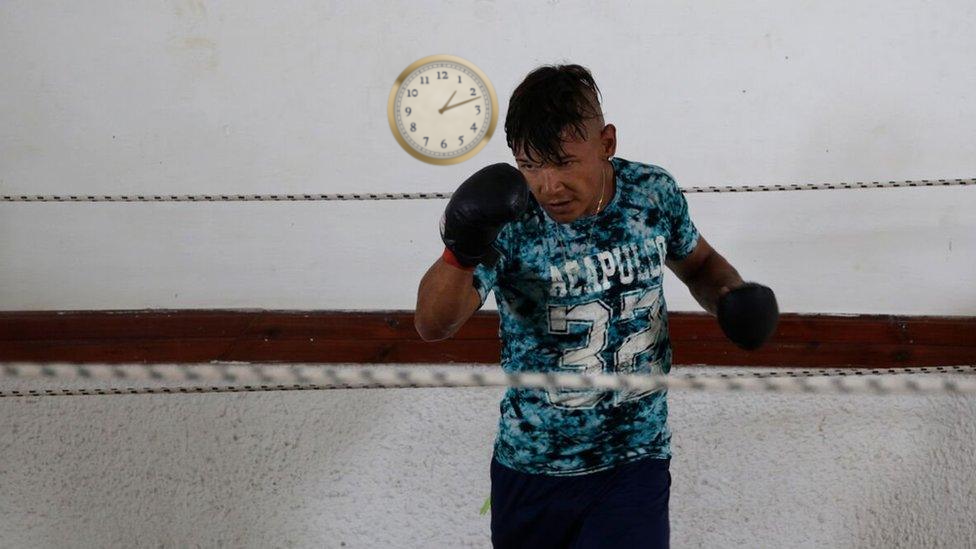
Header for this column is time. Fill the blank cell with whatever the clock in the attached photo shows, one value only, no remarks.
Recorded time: 1:12
